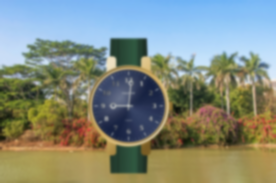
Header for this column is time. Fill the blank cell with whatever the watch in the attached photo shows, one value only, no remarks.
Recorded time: 9:01
